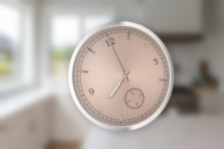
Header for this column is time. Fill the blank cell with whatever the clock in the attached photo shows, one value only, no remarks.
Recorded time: 8:00
